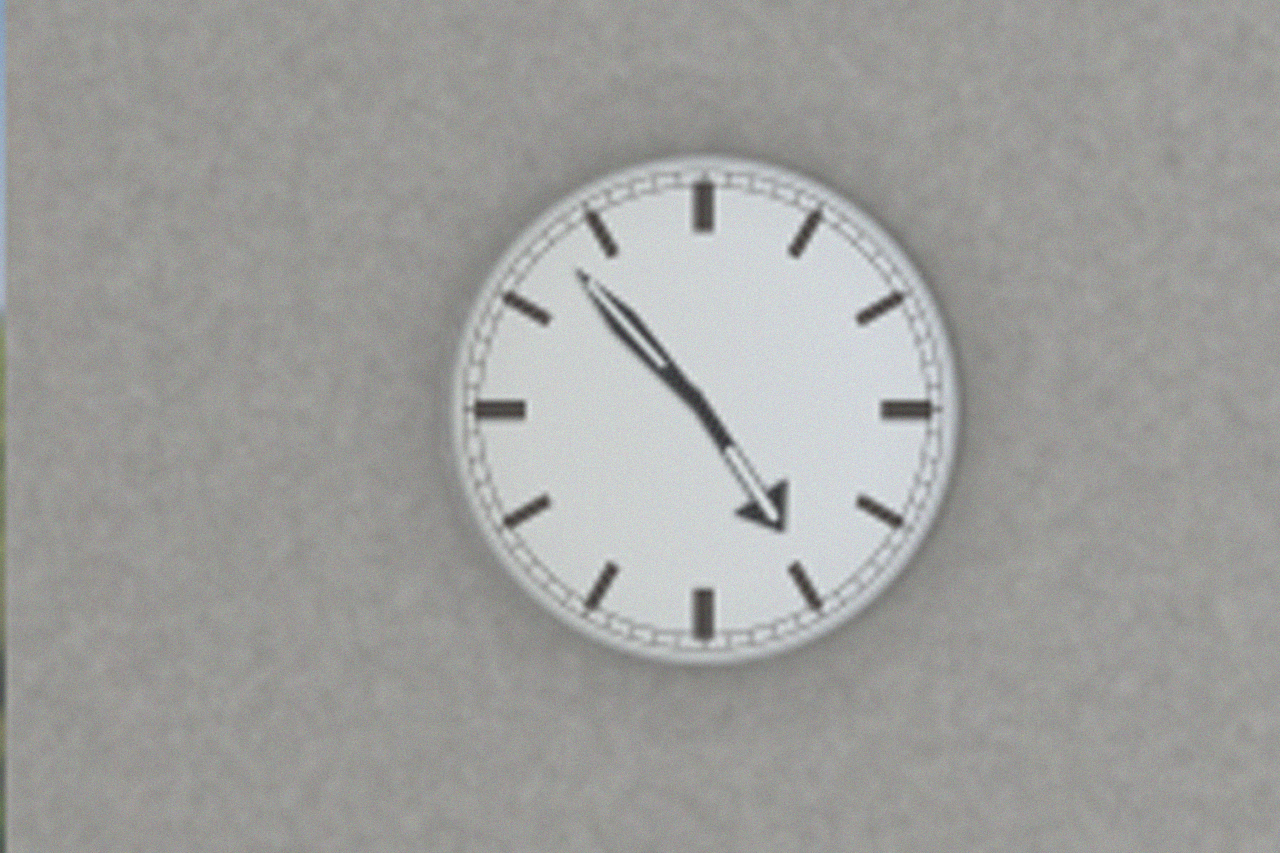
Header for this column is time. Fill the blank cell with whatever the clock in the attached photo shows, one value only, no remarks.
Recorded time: 4:53
